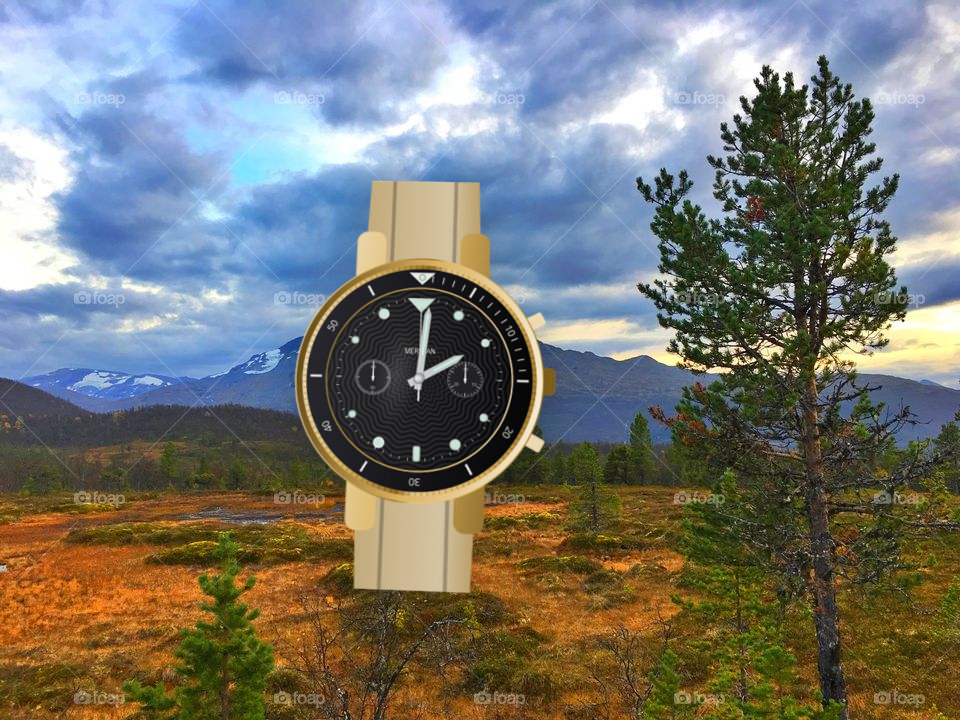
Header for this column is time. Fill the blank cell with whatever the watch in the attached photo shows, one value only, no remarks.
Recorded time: 2:01
